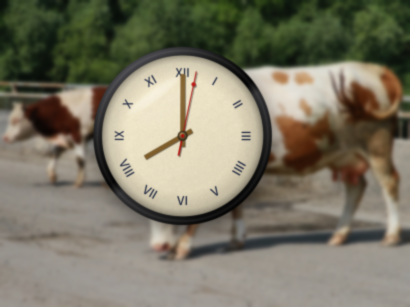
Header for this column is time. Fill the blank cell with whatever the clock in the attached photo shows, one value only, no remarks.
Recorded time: 8:00:02
